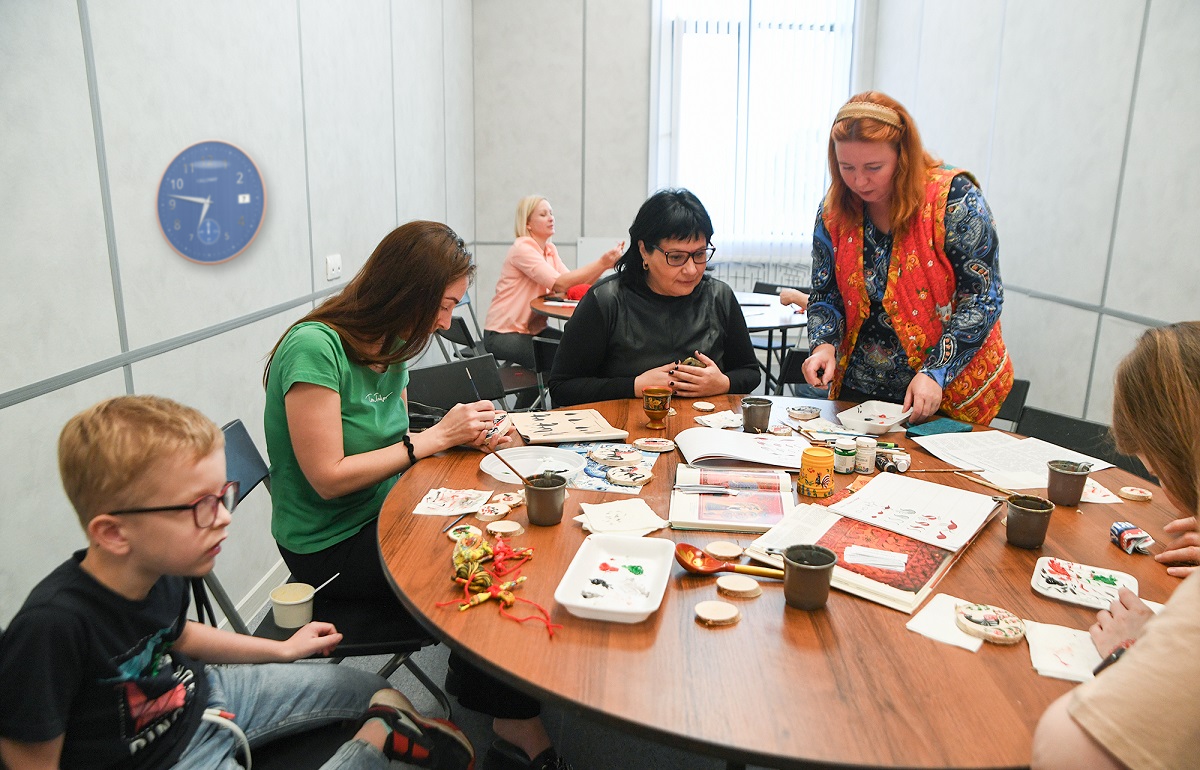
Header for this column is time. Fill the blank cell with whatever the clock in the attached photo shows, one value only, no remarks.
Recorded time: 6:47
